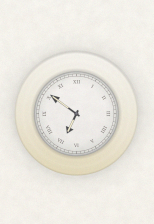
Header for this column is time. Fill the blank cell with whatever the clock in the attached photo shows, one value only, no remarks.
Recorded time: 6:51
